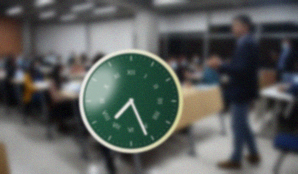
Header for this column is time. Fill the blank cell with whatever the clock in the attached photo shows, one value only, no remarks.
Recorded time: 7:26
